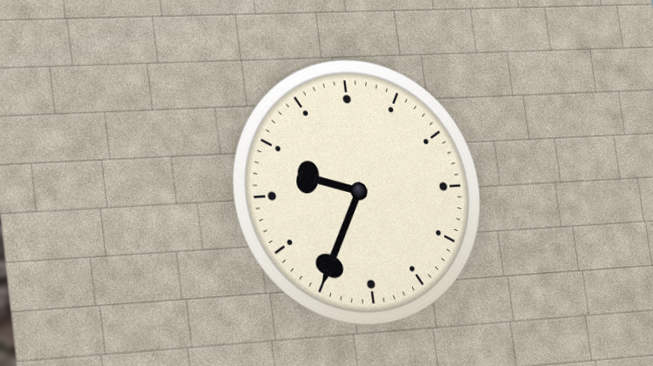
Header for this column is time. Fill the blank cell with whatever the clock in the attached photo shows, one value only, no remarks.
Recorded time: 9:35
